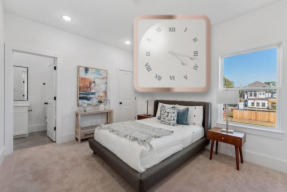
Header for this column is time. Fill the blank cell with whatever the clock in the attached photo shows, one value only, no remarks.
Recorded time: 4:17
